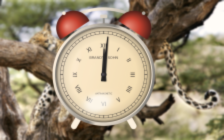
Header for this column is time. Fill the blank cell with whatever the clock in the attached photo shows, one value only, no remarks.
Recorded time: 12:01
